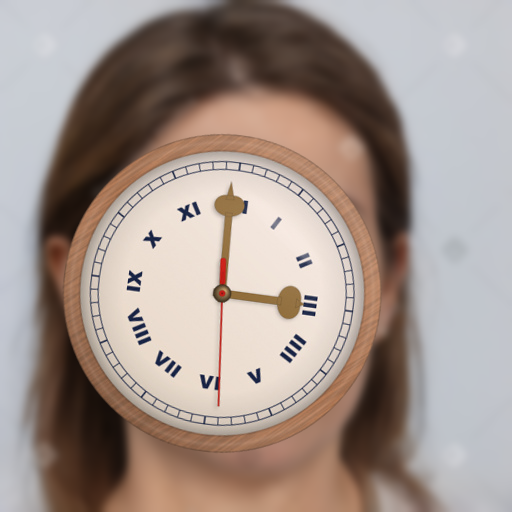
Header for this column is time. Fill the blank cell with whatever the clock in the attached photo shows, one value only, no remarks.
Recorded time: 2:59:29
